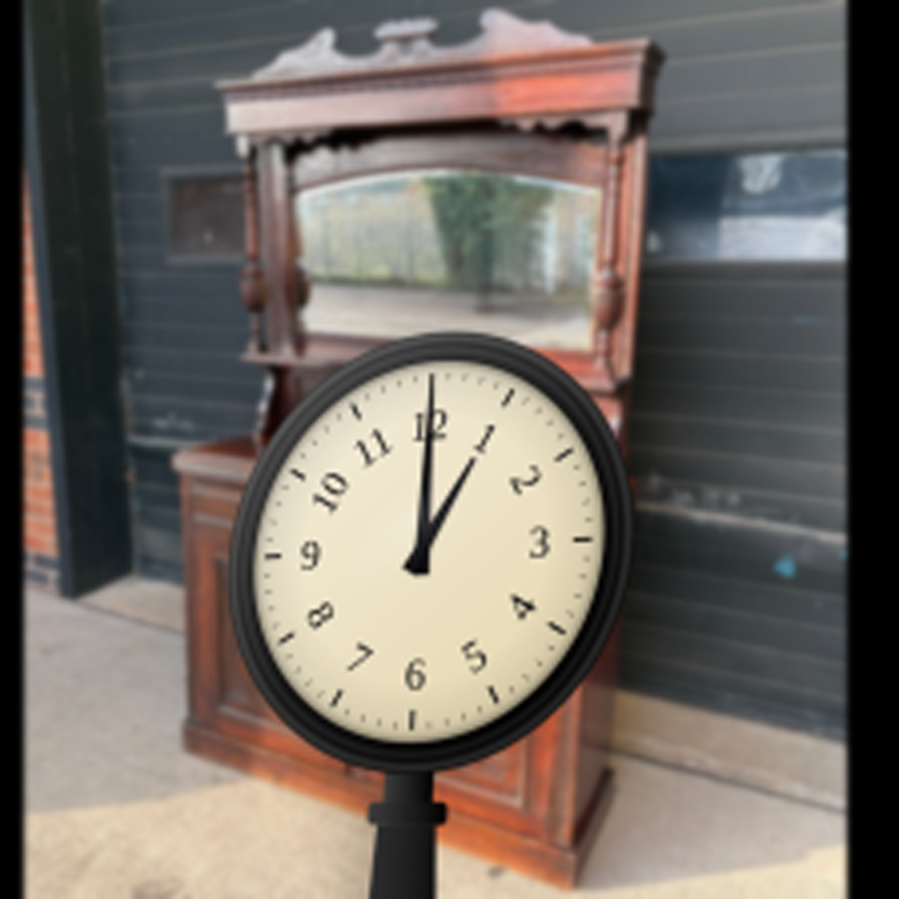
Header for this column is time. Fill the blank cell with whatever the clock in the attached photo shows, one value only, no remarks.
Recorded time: 1:00
